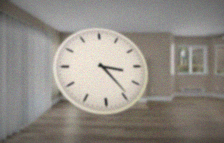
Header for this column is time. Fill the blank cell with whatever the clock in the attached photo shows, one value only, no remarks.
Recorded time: 3:24
